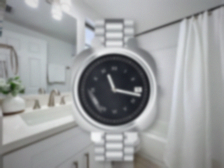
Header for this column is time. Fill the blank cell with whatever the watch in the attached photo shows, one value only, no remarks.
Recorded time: 11:17
